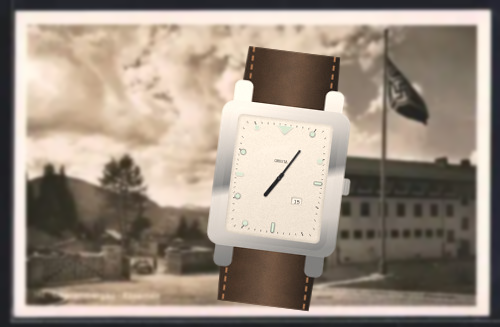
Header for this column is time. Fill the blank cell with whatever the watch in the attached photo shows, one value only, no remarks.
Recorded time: 7:05
